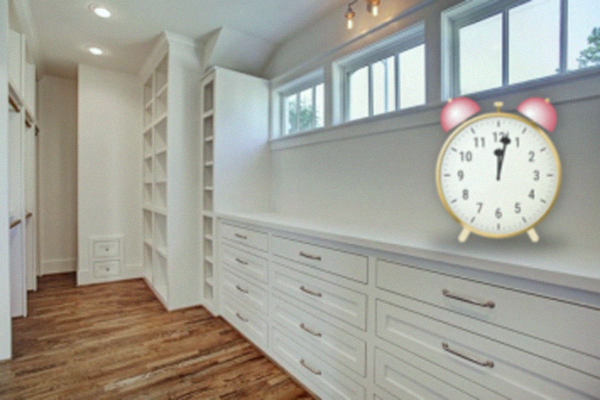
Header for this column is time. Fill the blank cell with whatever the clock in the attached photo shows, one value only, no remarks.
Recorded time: 12:02
